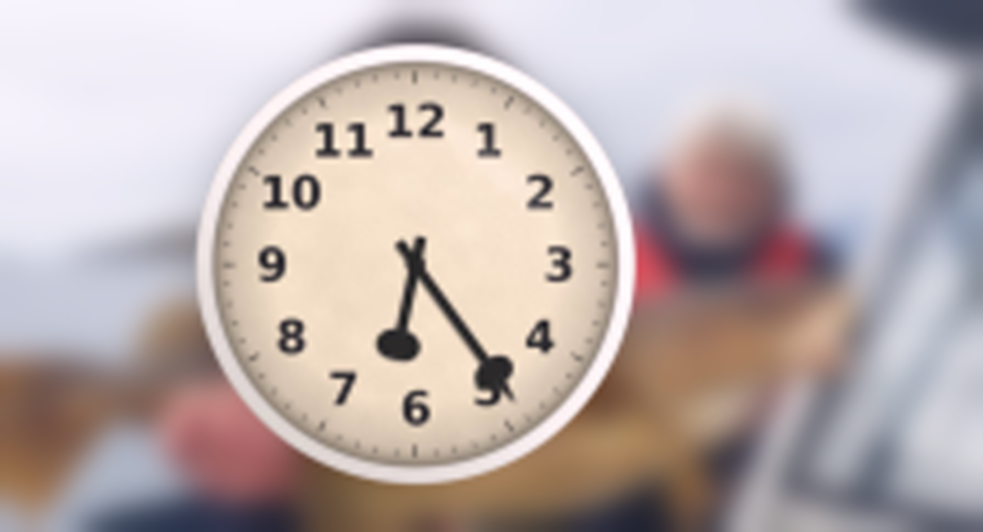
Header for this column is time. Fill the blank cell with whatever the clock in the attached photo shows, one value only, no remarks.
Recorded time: 6:24
